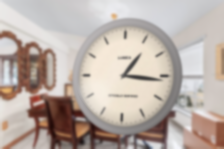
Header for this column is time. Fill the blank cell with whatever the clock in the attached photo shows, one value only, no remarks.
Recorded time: 1:16
